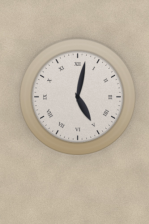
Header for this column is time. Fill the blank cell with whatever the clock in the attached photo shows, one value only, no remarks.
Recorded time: 5:02
